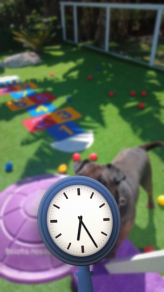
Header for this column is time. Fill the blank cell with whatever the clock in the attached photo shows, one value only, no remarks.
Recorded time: 6:25
